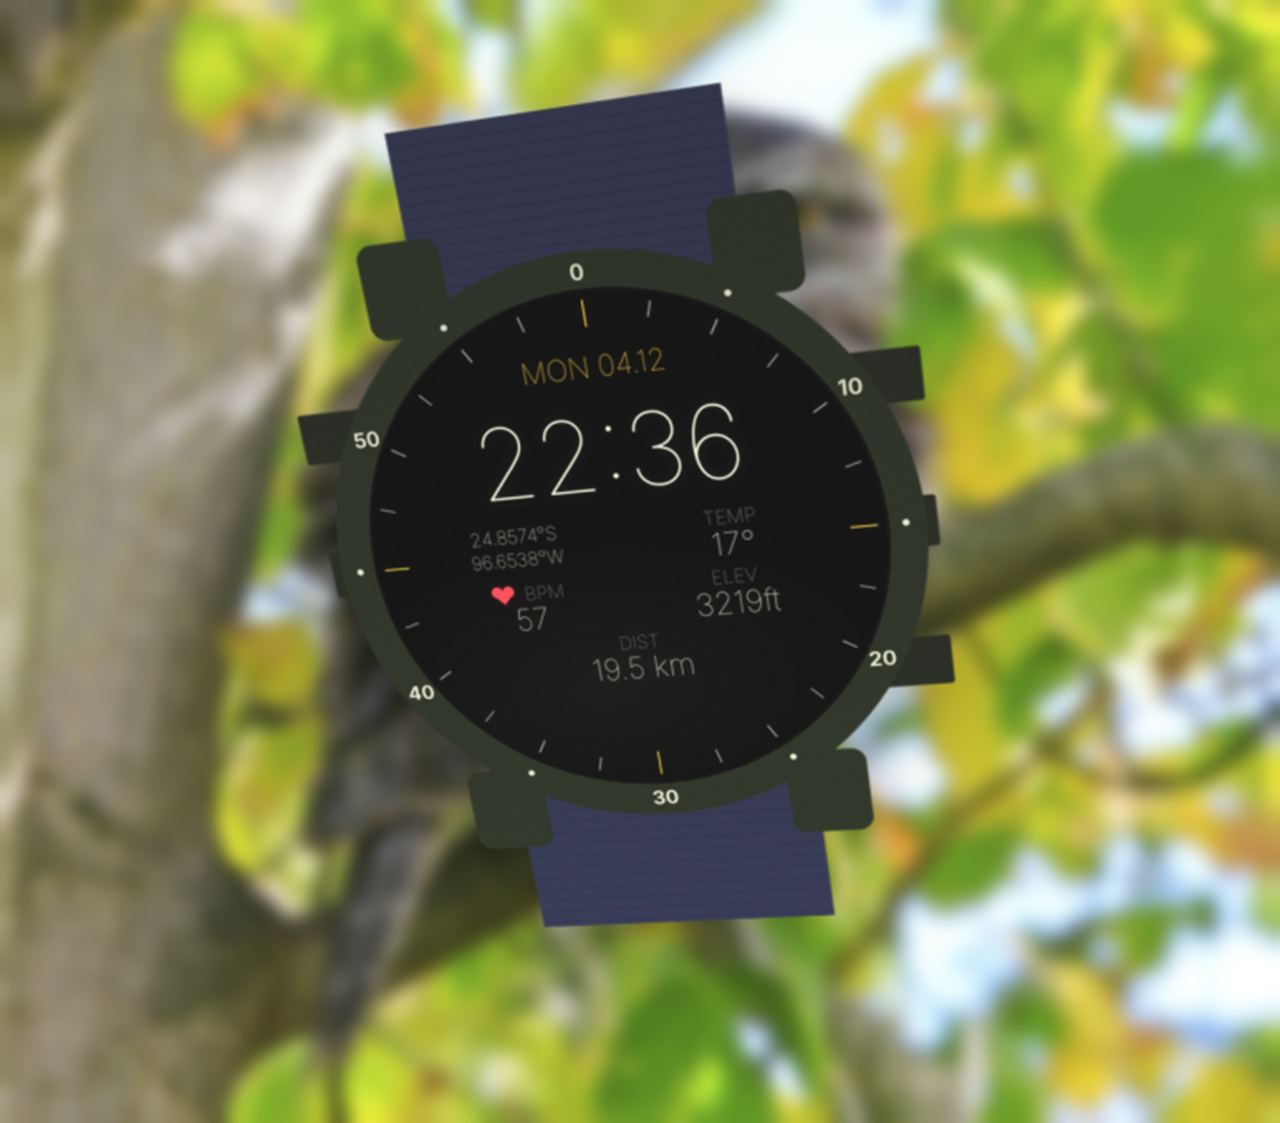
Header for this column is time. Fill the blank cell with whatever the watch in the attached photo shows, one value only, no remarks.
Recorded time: 22:36
